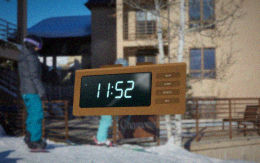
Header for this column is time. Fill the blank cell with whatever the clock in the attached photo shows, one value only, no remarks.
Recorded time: 11:52
